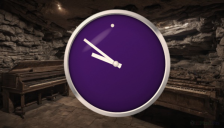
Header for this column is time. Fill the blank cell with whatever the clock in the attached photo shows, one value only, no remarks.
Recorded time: 9:52
